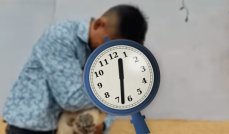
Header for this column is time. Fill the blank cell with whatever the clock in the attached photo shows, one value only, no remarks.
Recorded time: 12:33
